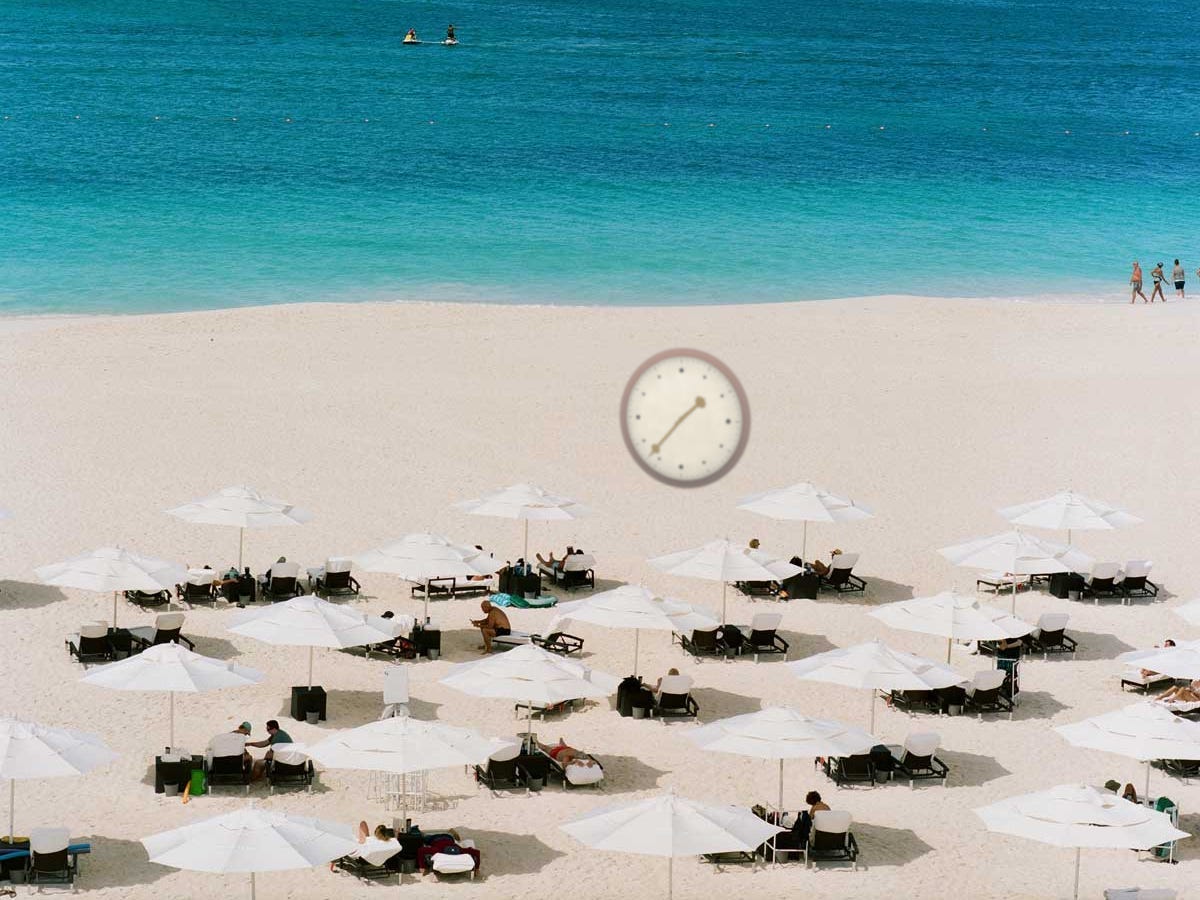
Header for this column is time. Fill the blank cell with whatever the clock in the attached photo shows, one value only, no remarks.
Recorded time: 1:37
